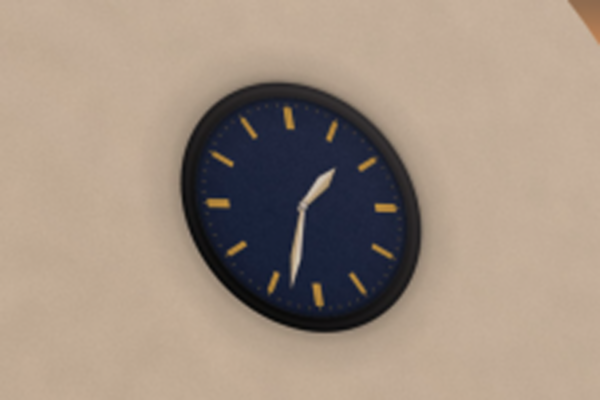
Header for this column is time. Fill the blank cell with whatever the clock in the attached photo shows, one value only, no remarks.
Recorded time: 1:33
